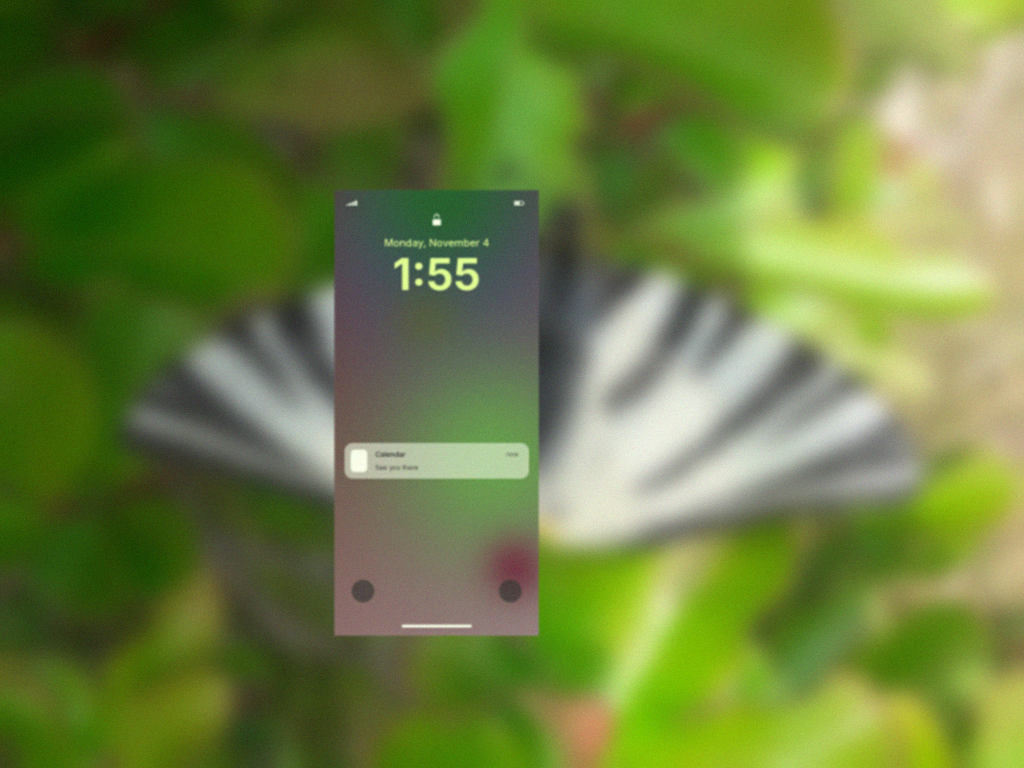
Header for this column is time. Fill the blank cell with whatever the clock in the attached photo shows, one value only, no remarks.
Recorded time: 1:55
